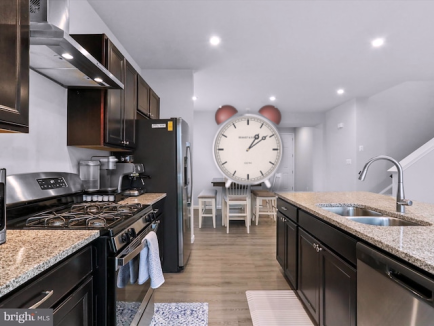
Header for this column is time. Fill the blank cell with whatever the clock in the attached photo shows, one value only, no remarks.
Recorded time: 1:09
